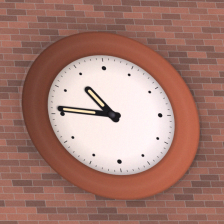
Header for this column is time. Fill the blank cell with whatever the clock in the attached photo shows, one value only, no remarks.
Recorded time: 10:46
